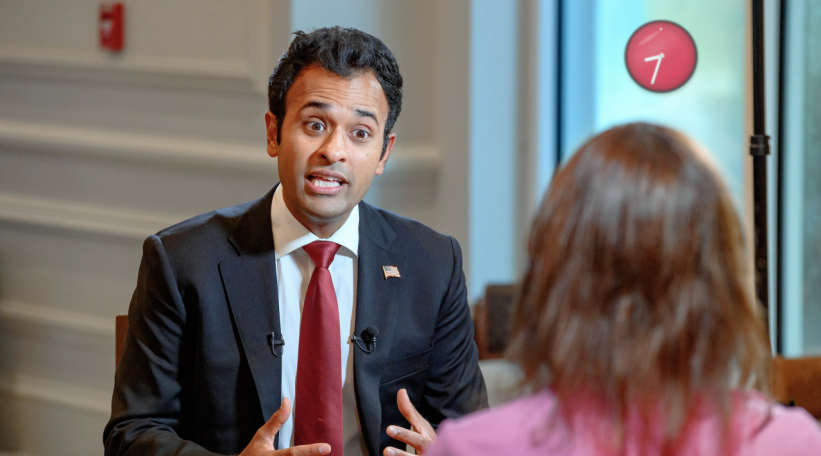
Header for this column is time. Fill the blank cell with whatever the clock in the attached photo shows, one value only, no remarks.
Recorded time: 8:33
